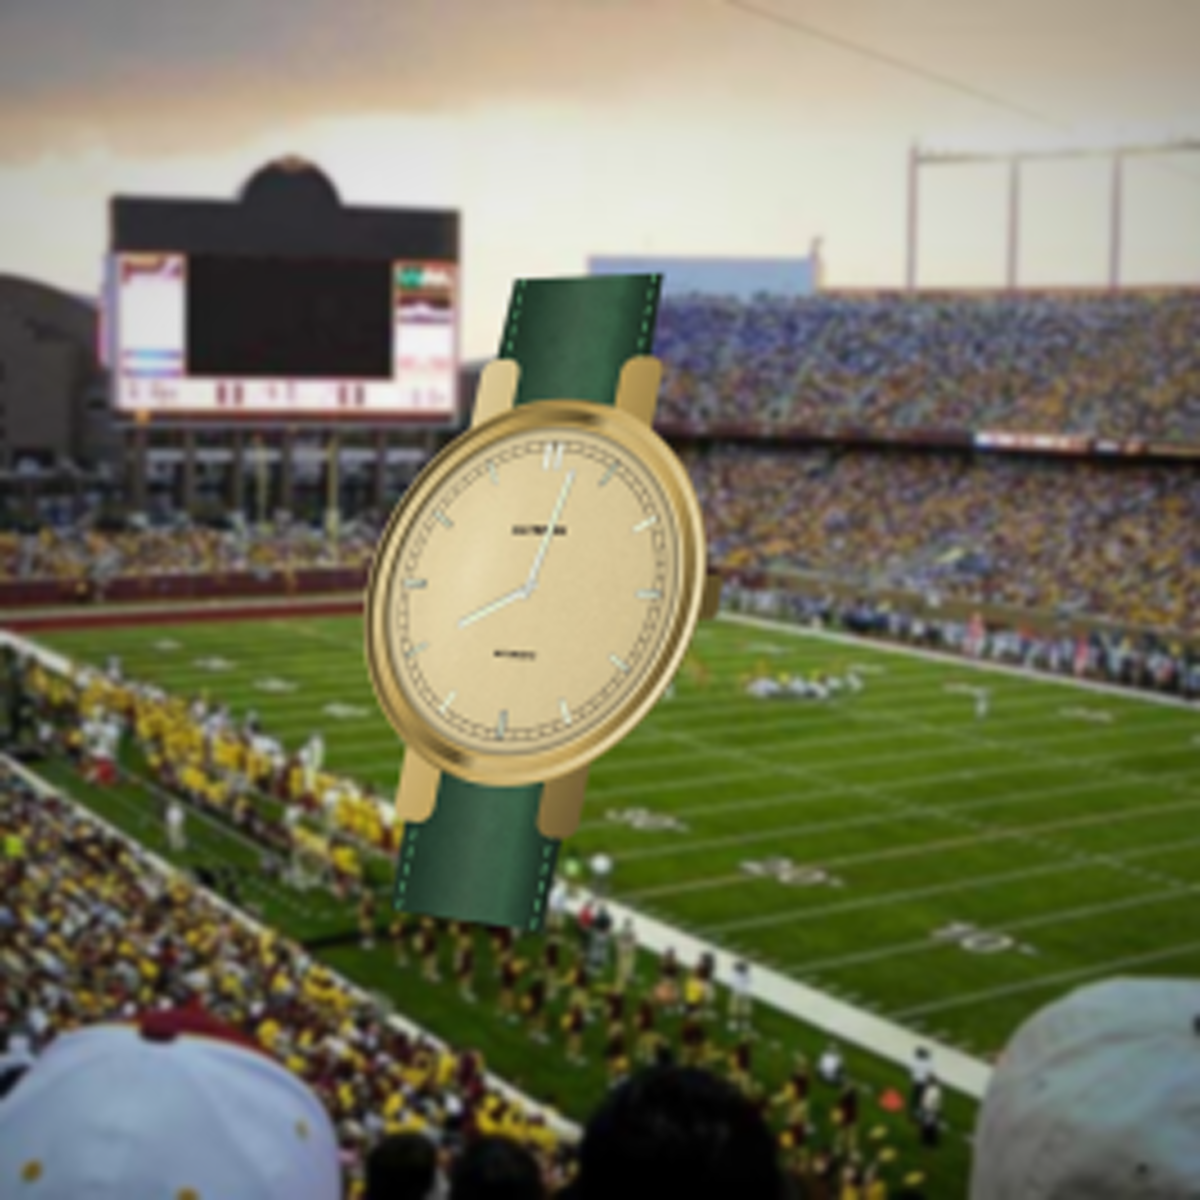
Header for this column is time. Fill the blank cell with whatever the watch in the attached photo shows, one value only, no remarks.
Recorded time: 8:02
